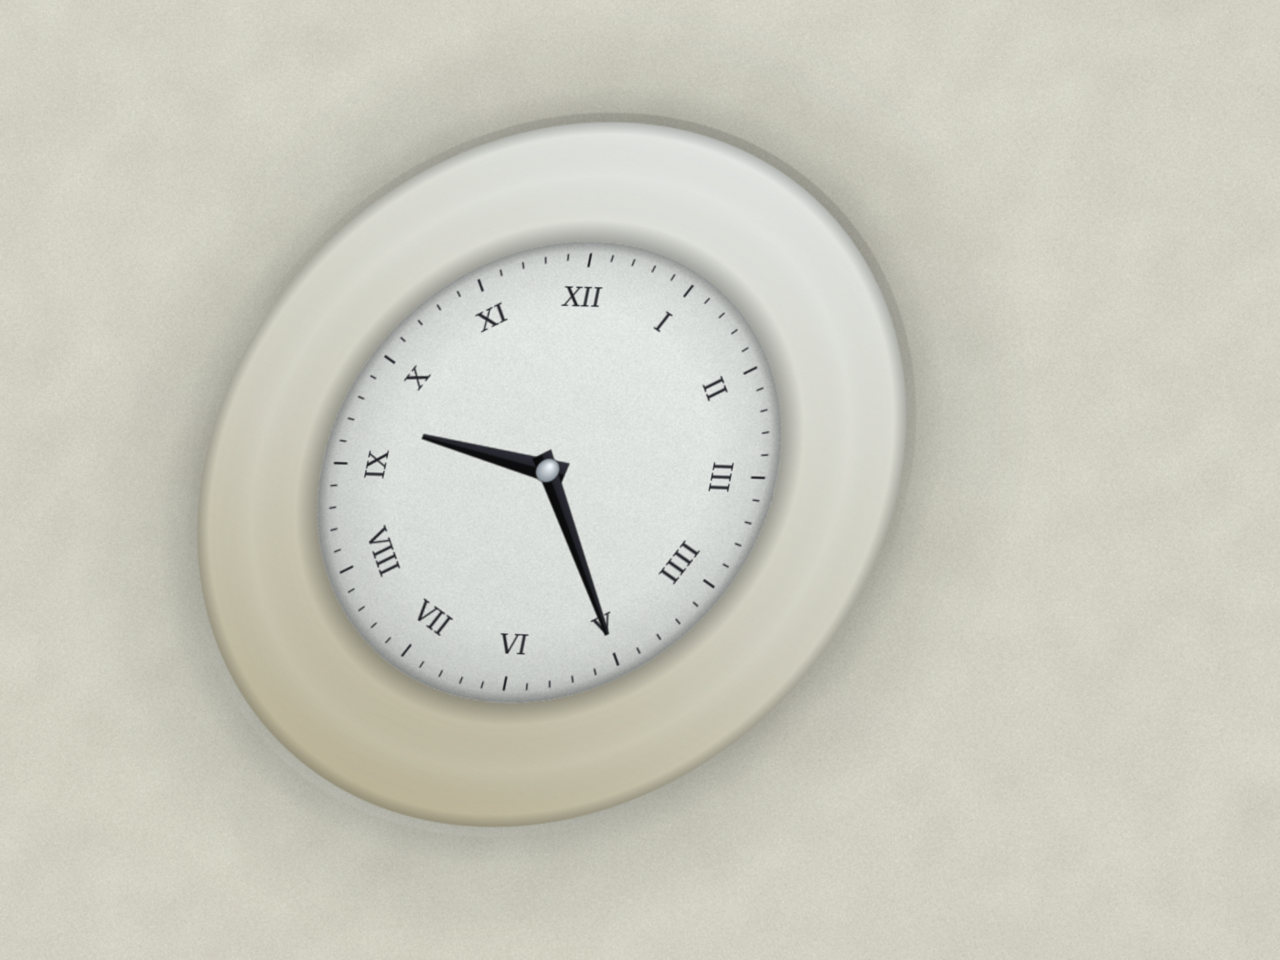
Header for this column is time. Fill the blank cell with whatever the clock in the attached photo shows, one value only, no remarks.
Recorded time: 9:25
